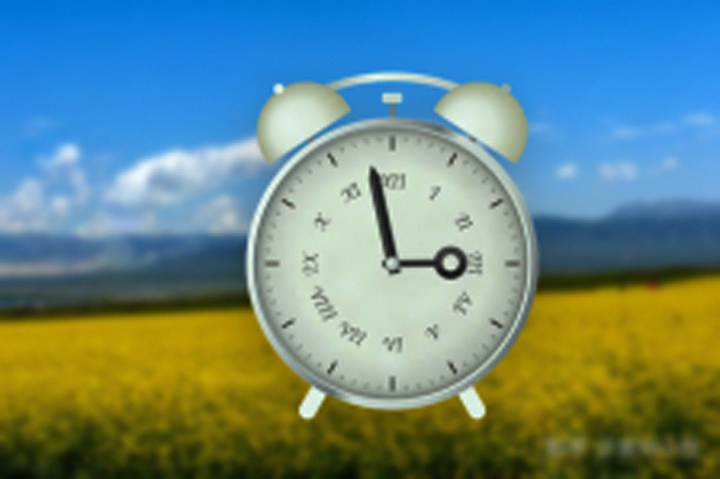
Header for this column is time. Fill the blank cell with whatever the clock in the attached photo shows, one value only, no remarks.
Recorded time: 2:58
